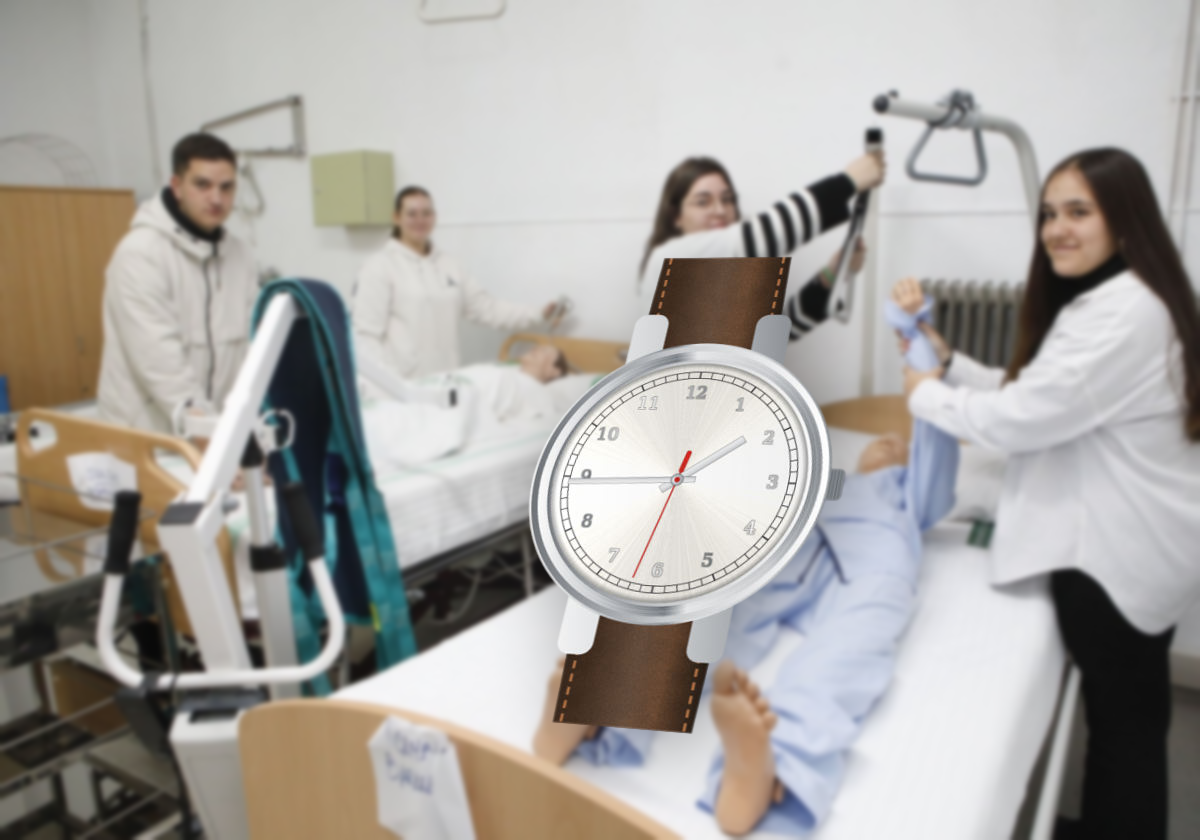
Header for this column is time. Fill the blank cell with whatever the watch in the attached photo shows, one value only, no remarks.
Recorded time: 1:44:32
